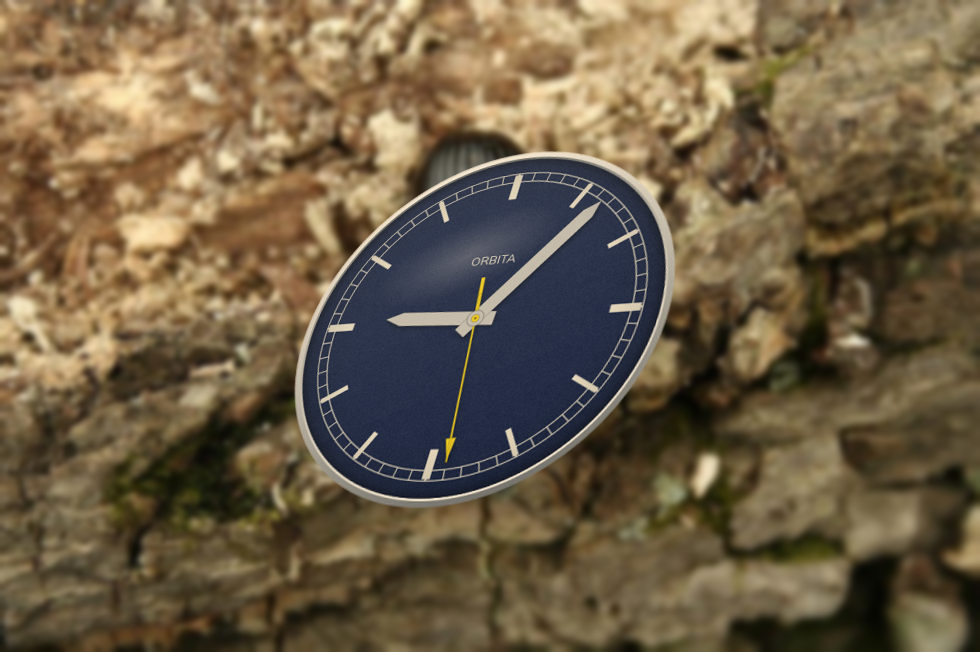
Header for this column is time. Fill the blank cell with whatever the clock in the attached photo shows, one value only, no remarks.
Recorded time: 9:06:29
